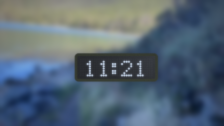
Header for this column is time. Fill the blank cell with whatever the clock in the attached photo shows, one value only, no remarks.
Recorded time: 11:21
